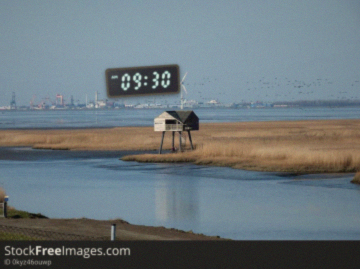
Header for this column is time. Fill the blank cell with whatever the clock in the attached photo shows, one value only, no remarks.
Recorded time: 9:30
